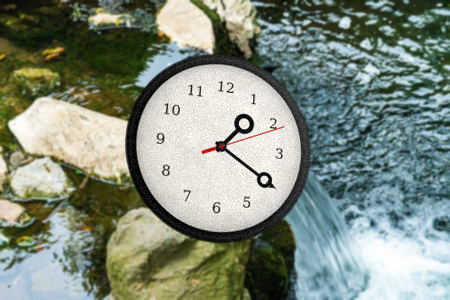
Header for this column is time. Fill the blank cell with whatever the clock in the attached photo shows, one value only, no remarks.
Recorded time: 1:20:11
